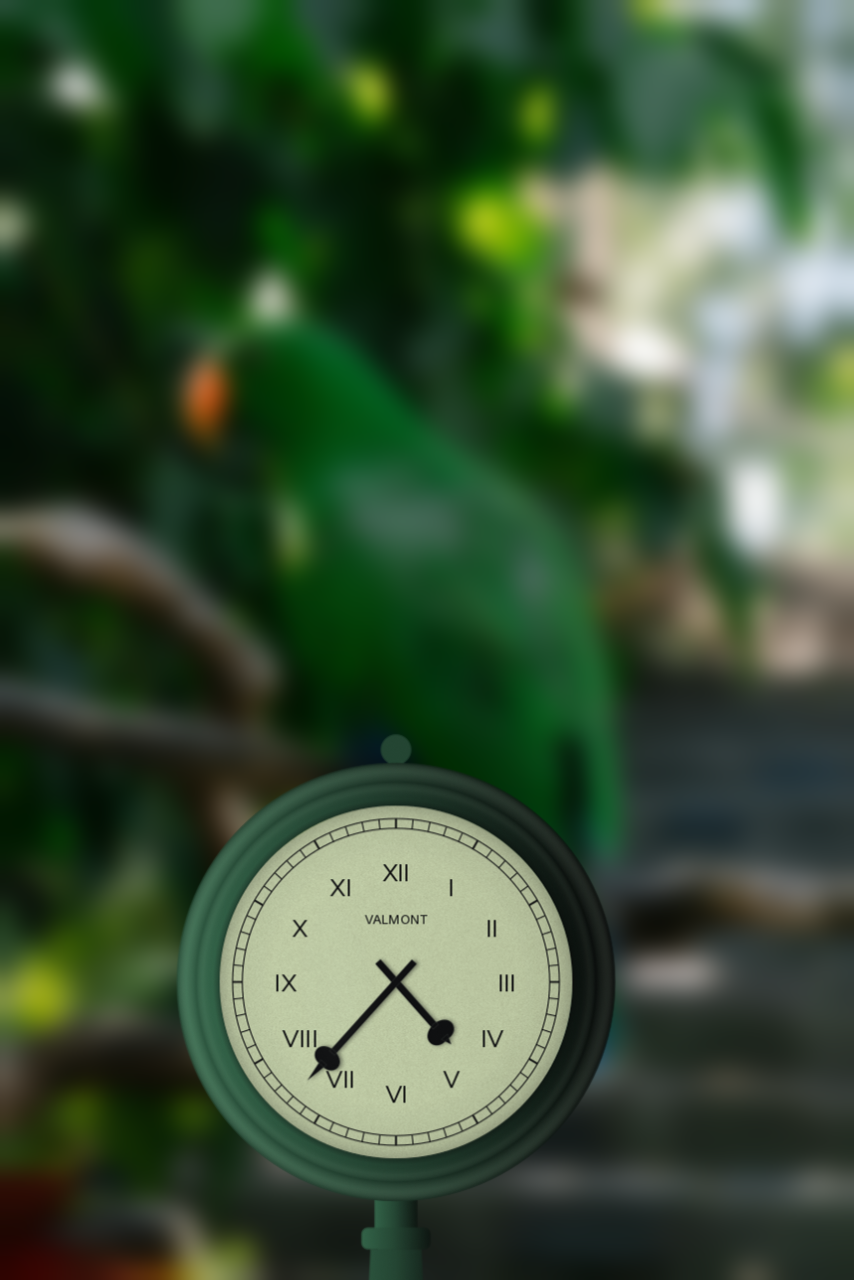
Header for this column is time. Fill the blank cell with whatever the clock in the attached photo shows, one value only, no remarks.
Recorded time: 4:37
